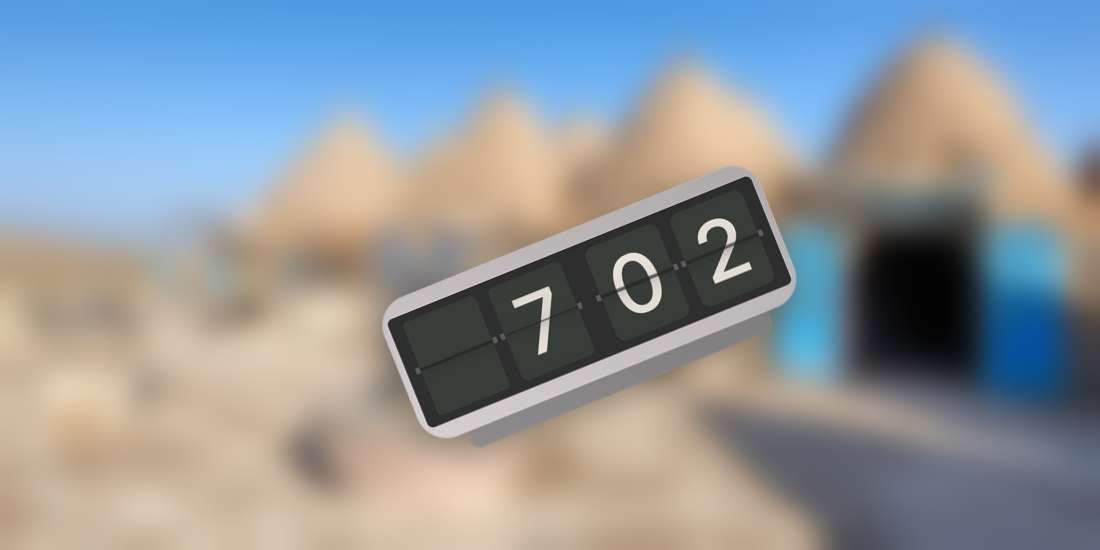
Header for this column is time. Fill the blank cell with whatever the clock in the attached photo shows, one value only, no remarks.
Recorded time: 7:02
